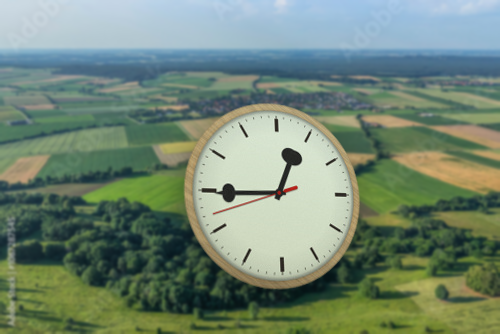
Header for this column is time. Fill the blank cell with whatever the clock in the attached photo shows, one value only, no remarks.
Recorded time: 12:44:42
